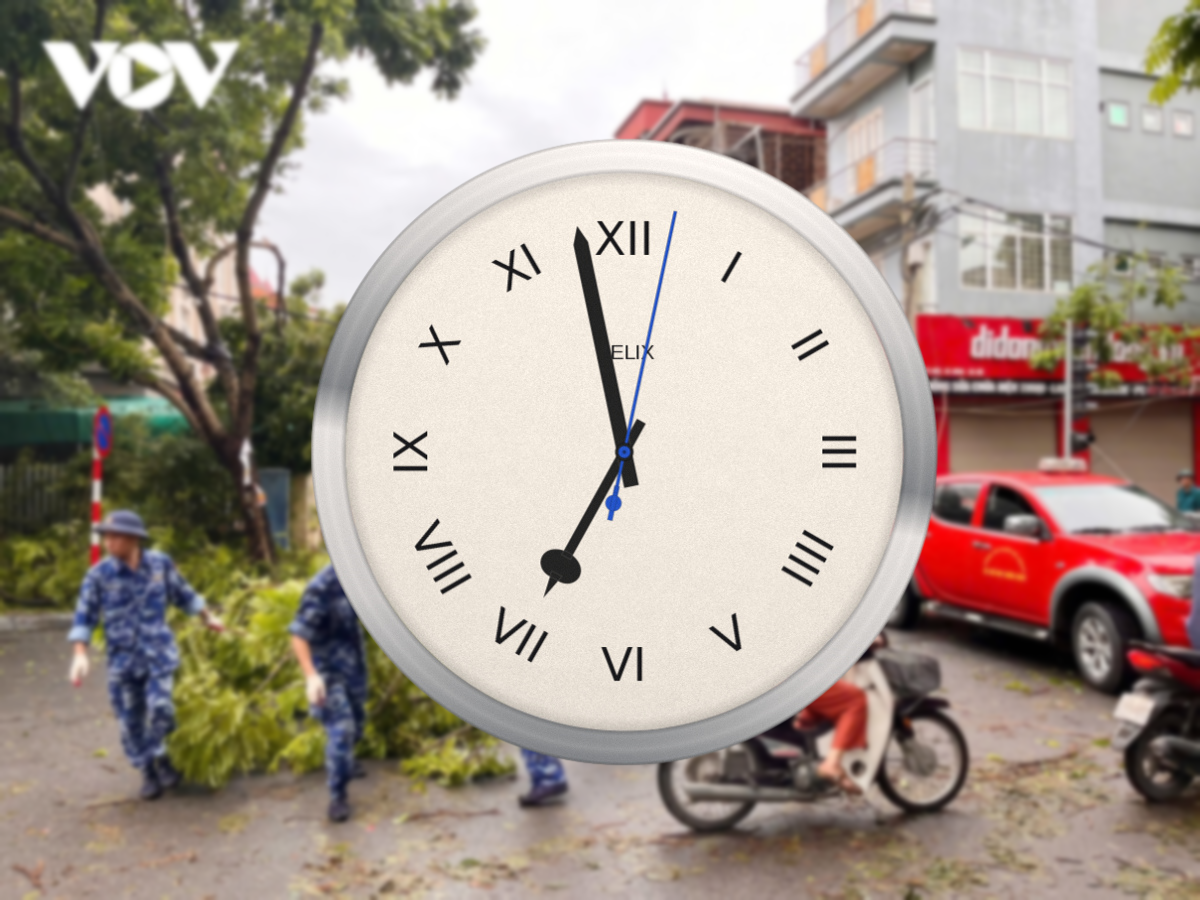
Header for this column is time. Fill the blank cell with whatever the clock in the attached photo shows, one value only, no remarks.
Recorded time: 6:58:02
